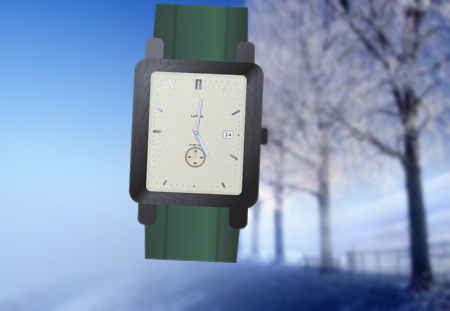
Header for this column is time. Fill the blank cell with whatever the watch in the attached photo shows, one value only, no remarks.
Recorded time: 5:01
